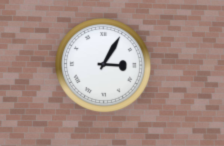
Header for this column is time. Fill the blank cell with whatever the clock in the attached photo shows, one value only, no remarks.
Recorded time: 3:05
